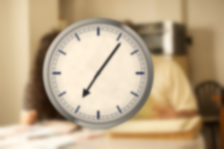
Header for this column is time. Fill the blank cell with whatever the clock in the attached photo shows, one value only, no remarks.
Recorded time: 7:06
